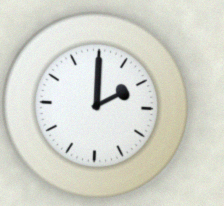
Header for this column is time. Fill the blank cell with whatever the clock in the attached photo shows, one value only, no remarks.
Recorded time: 2:00
